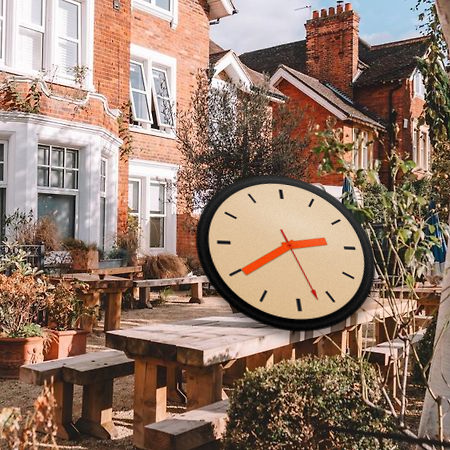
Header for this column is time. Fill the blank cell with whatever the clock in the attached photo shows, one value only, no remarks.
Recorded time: 2:39:27
